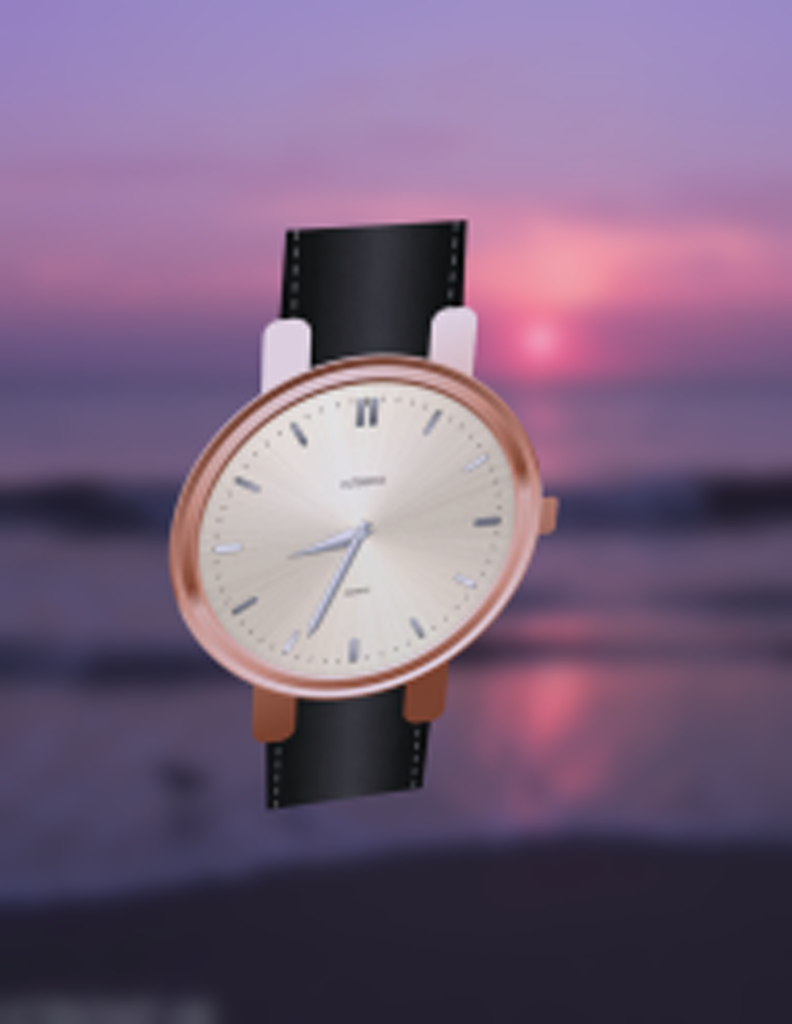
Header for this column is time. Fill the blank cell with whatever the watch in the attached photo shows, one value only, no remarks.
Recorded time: 8:34
